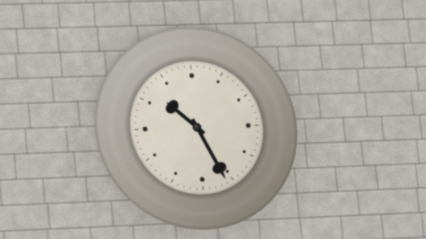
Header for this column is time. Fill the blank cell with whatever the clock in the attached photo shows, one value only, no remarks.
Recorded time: 10:26
